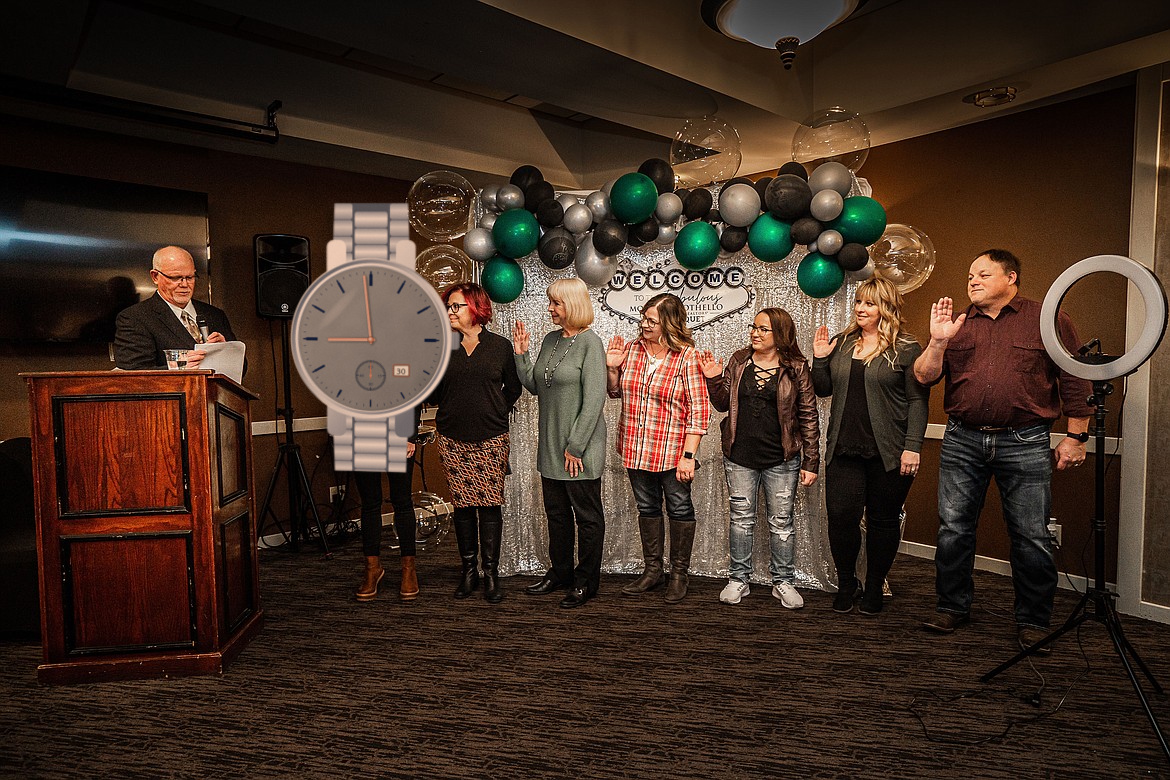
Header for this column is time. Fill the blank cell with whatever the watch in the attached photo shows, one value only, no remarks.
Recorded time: 8:59
